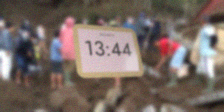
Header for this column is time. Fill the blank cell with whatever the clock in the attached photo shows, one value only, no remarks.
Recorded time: 13:44
